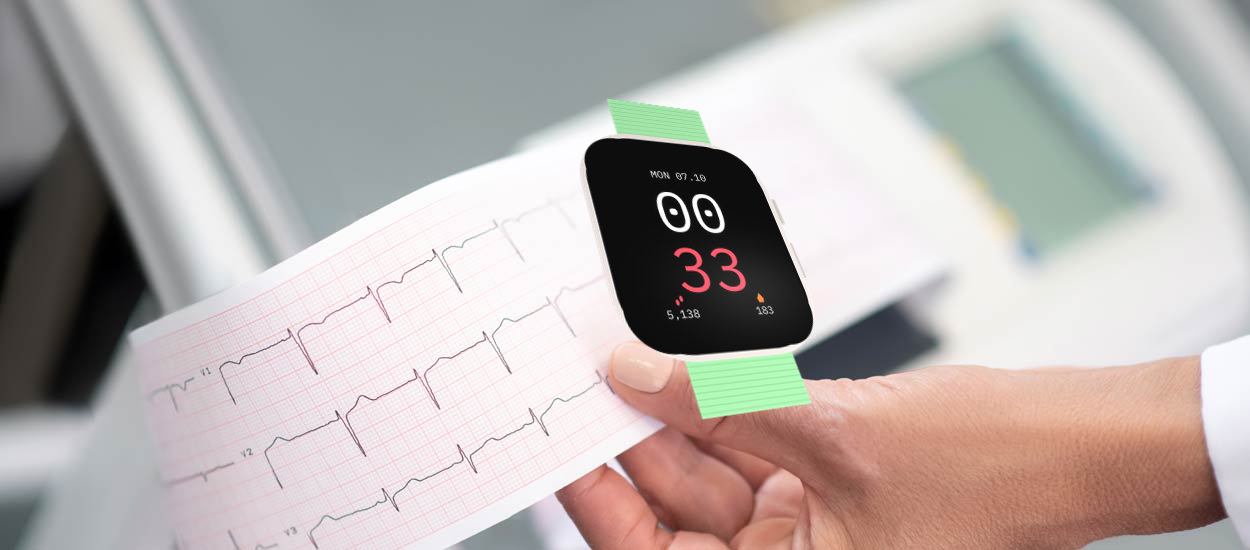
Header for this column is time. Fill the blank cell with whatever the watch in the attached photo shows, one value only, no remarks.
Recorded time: 0:33
